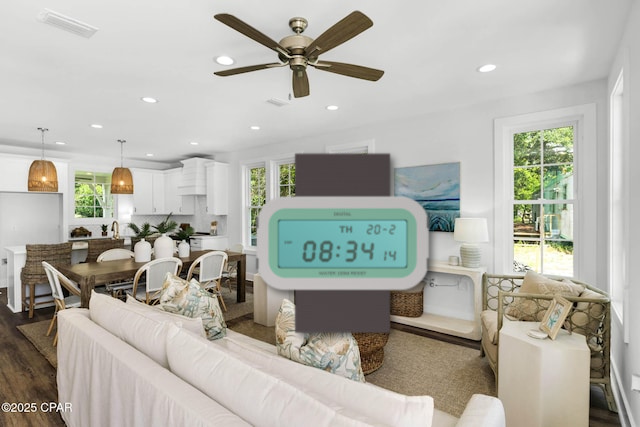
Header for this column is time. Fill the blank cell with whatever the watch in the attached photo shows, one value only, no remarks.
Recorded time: 8:34:14
